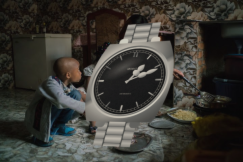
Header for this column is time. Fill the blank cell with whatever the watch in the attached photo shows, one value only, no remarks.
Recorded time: 1:11
